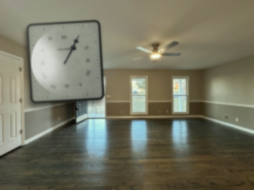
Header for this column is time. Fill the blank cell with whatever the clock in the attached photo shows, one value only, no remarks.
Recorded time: 1:05
